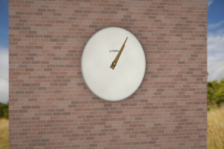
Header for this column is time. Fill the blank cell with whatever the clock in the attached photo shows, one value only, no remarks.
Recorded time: 1:05
